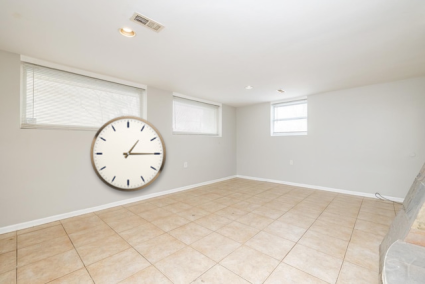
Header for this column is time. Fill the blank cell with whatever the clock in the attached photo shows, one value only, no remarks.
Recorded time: 1:15
